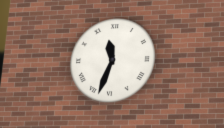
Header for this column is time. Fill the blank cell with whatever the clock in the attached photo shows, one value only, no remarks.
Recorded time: 11:33
